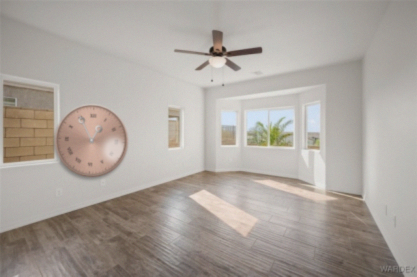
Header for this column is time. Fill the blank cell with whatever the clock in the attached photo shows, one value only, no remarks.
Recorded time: 12:55
